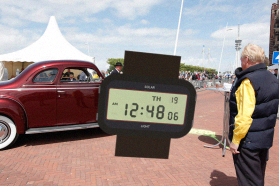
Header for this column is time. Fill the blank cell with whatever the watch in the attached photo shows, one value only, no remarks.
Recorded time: 12:48:06
